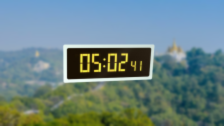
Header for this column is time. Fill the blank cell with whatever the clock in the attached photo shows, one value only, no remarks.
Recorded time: 5:02:41
